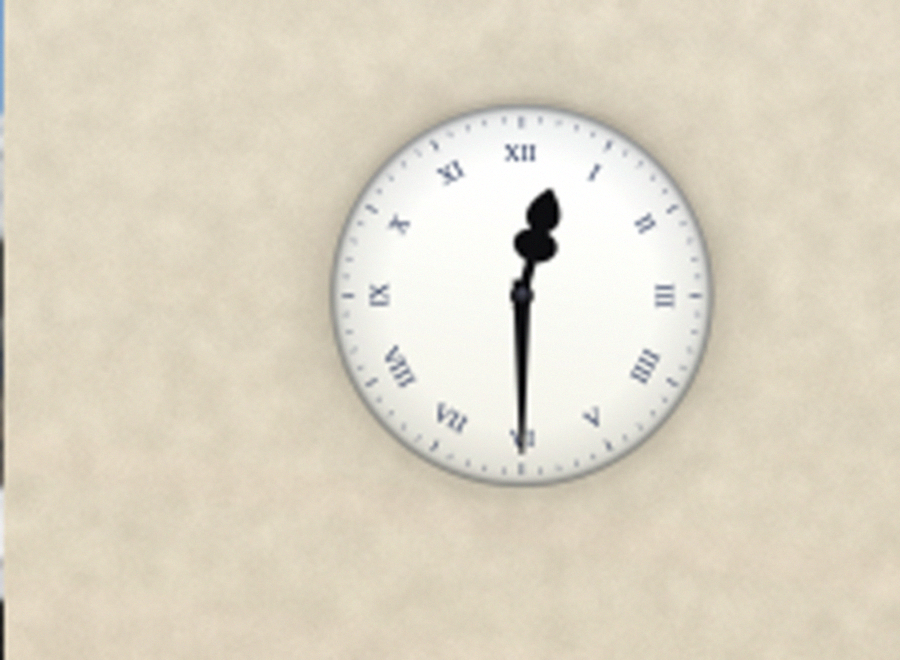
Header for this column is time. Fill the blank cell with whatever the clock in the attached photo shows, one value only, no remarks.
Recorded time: 12:30
